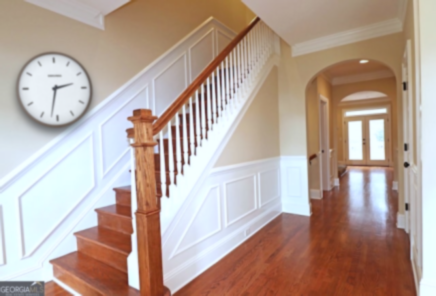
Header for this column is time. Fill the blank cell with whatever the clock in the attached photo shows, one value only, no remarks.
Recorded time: 2:32
